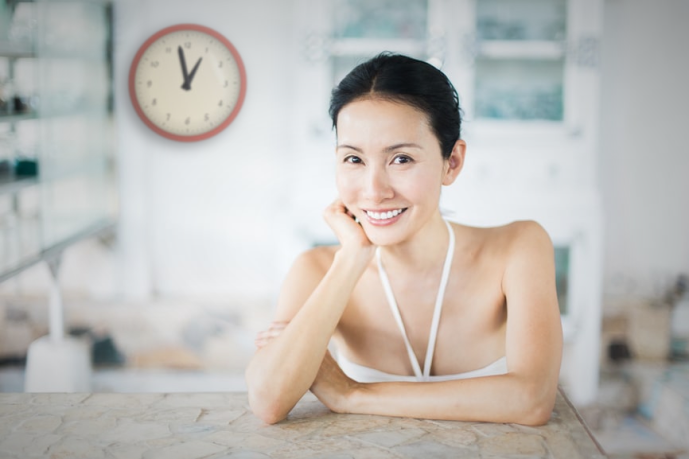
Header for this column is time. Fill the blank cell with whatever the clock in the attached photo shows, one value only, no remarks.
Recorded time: 12:58
